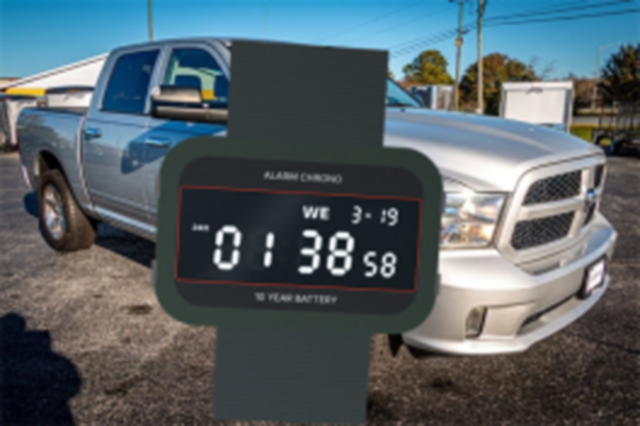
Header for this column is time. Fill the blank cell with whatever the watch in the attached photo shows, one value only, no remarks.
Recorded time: 1:38:58
